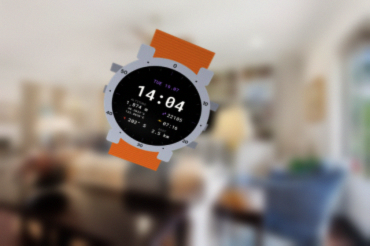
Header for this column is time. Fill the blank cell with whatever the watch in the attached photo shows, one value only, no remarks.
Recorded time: 14:04
